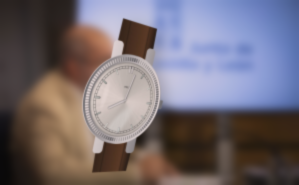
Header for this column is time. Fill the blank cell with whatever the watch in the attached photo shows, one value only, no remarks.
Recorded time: 8:02
